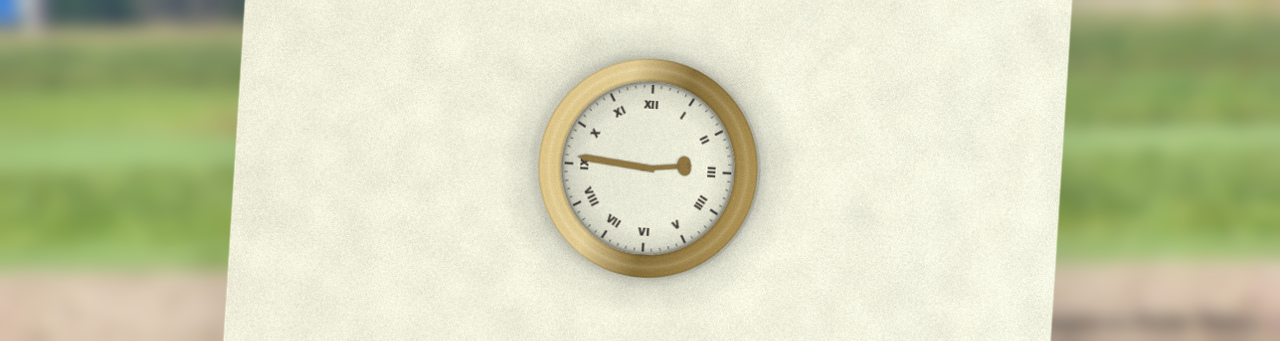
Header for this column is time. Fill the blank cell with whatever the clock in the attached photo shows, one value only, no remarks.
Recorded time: 2:46
